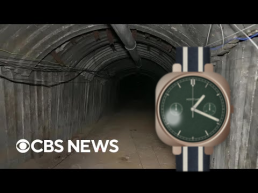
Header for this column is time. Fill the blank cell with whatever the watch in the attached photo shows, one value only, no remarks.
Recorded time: 1:19
